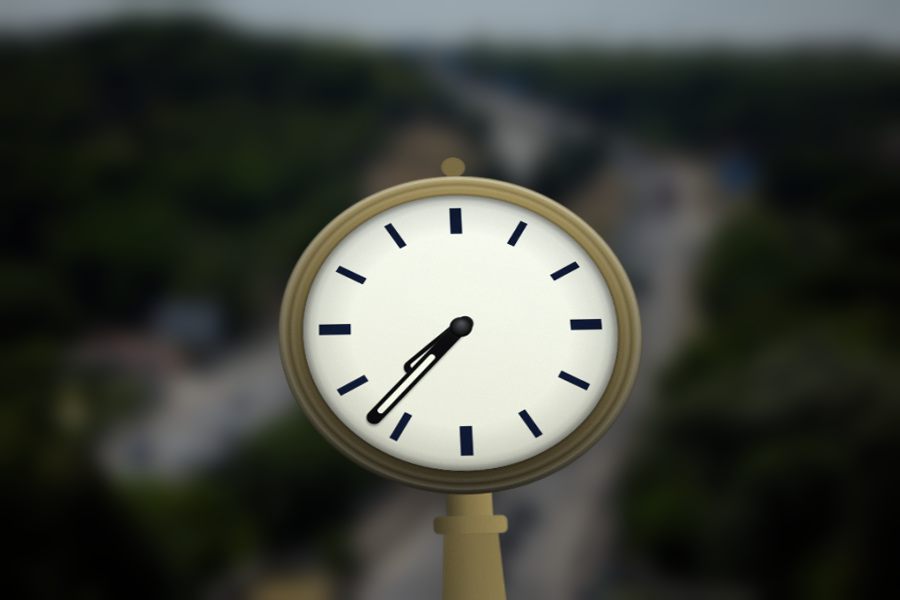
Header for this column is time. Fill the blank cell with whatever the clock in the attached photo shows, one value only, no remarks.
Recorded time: 7:37
